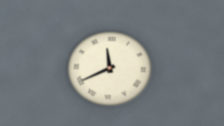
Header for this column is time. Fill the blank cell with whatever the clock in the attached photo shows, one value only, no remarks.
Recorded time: 11:40
